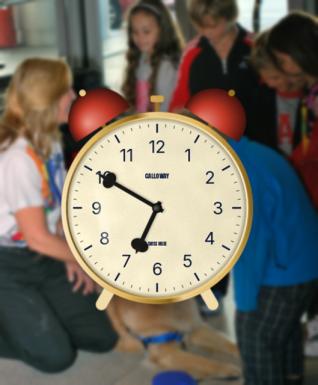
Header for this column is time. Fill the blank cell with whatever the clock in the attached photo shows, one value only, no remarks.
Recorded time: 6:50
